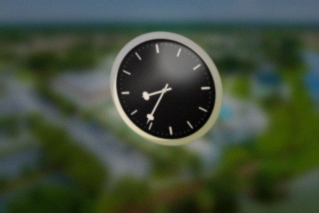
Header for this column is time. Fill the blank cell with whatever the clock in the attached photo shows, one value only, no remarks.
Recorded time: 8:36
